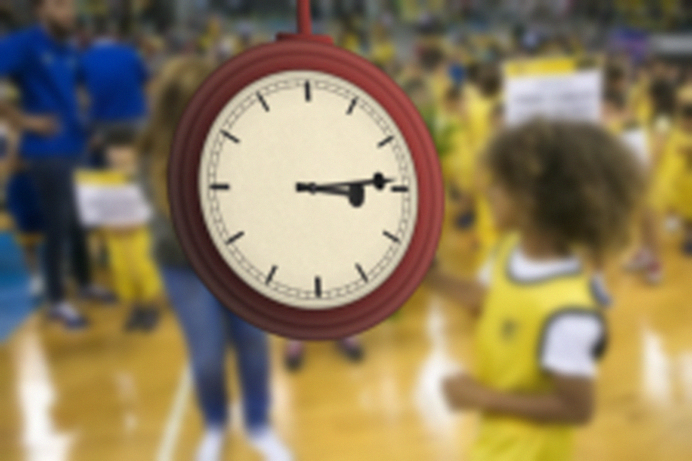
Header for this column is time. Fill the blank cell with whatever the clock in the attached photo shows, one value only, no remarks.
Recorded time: 3:14
